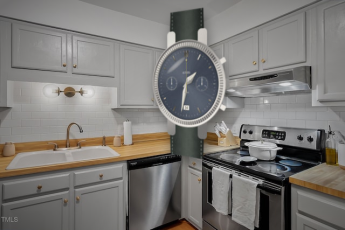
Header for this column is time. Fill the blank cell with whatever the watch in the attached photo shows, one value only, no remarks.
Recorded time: 1:32
